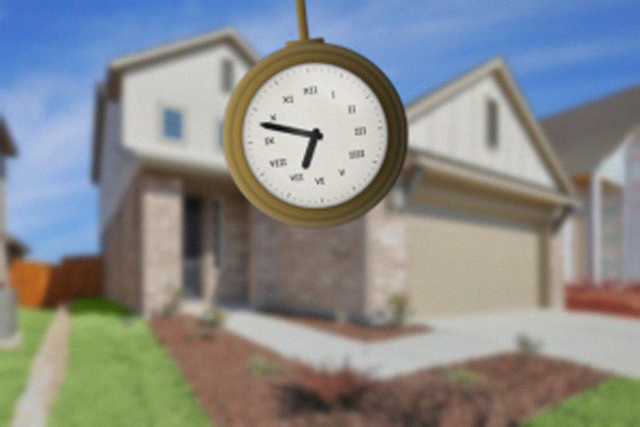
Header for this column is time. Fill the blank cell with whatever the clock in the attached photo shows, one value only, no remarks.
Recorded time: 6:48
